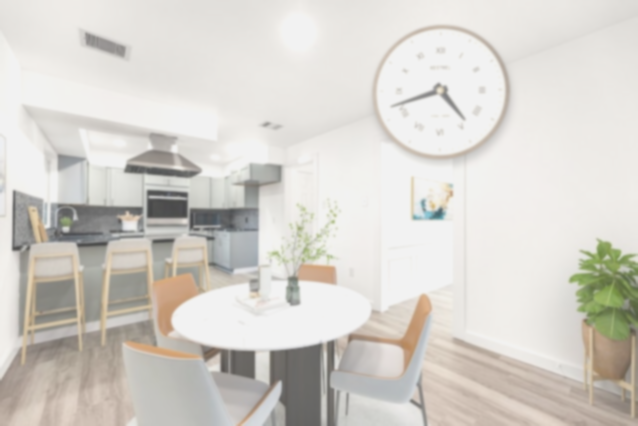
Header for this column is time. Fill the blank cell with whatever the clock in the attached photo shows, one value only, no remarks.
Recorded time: 4:42
